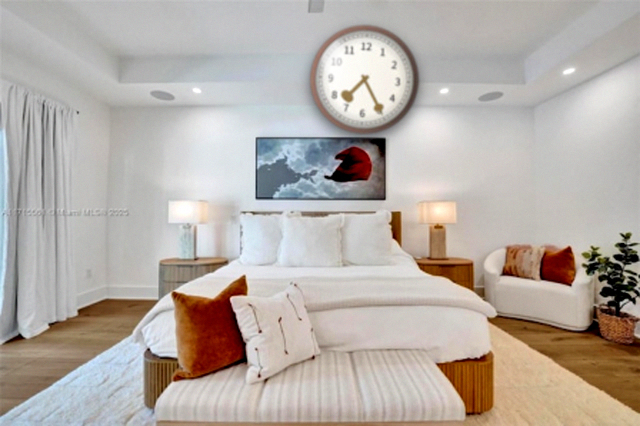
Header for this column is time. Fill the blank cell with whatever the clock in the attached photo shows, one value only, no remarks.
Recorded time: 7:25
